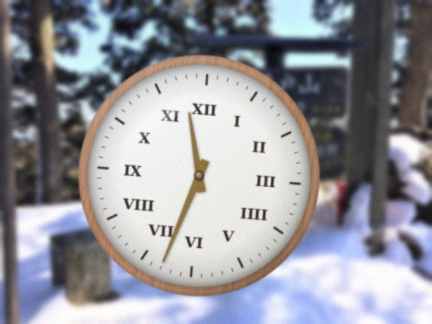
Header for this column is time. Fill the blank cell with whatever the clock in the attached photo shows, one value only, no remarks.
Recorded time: 11:33
